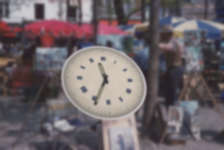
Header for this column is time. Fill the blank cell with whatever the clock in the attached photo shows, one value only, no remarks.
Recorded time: 11:34
